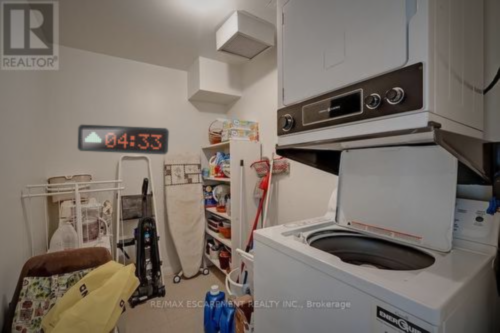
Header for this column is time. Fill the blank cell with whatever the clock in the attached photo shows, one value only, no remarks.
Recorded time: 4:33
